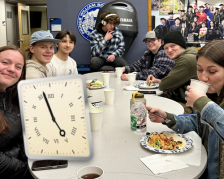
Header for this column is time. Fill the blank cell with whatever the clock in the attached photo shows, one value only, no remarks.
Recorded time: 4:57
